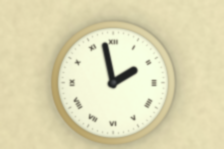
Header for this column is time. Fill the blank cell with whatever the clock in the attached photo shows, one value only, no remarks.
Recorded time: 1:58
